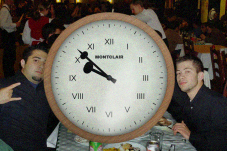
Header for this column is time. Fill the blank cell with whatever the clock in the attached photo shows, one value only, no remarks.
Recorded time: 9:52
